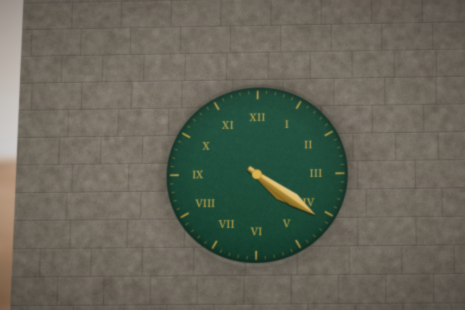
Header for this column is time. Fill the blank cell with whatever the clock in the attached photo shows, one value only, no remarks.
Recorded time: 4:21
